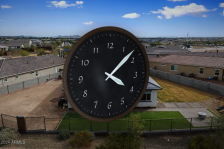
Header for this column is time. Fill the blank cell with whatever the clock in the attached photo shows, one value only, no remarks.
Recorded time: 4:08
